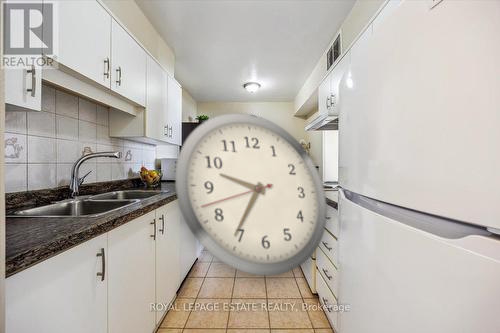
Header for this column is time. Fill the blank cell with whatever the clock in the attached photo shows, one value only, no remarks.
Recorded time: 9:35:42
